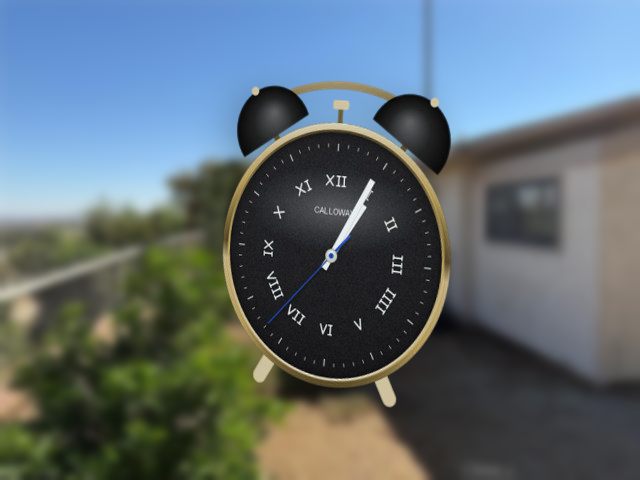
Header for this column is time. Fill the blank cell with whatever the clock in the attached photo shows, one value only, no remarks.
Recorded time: 1:04:37
